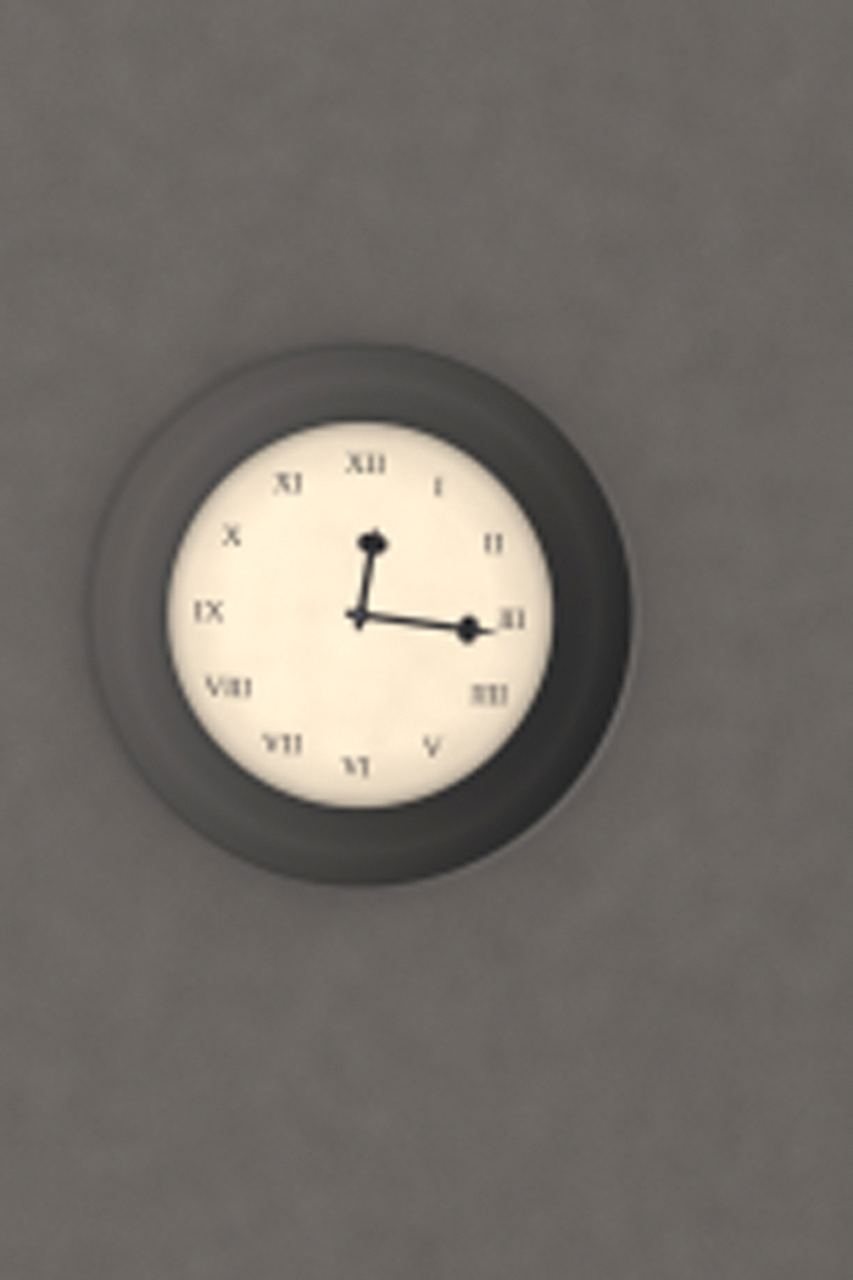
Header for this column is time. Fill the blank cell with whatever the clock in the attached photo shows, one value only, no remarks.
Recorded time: 12:16
